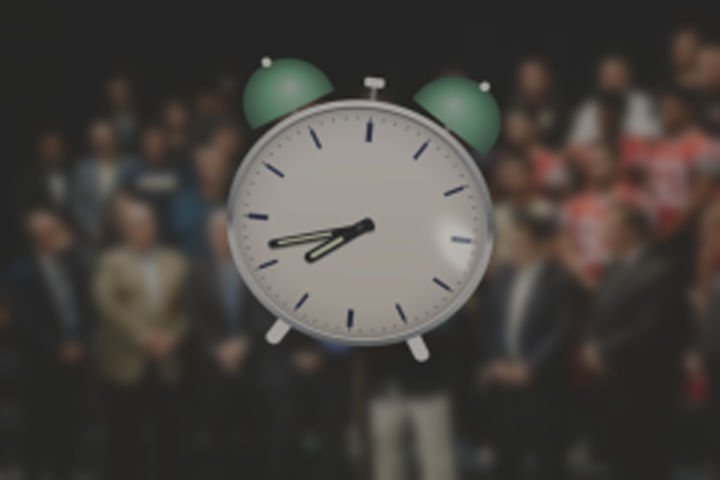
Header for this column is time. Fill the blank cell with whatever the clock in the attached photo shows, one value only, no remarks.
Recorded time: 7:42
